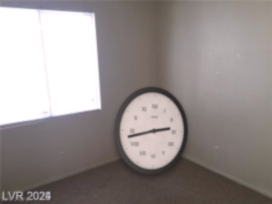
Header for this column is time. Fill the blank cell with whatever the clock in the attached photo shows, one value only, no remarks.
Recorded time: 2:43
